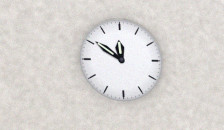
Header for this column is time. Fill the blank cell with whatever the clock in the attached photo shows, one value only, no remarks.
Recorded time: 11:51
